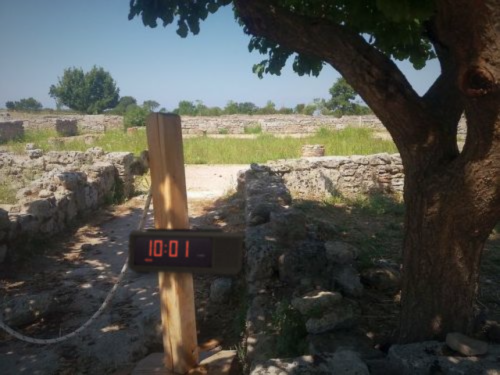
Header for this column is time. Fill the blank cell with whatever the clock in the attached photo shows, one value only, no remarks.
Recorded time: 10:01
